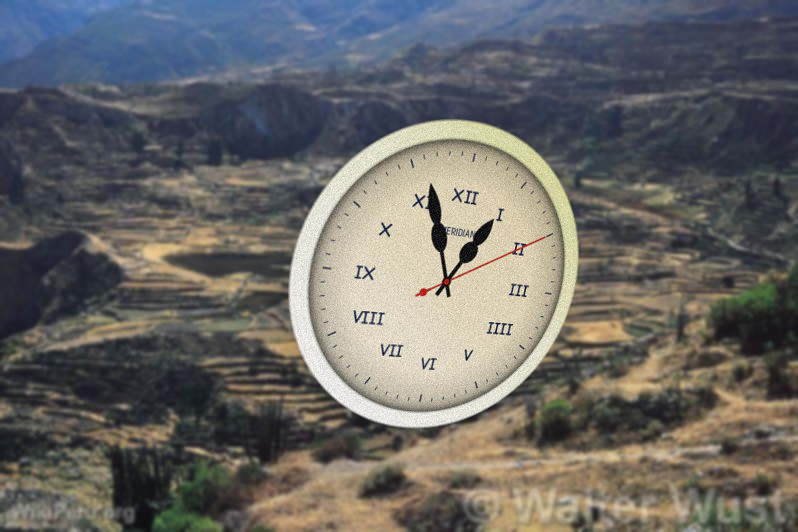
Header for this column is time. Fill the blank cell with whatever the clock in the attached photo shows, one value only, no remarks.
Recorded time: 12:56:10
